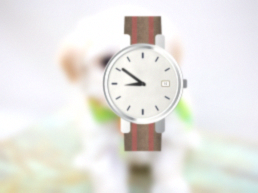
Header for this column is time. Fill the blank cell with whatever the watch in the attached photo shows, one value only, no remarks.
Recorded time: 8:51
